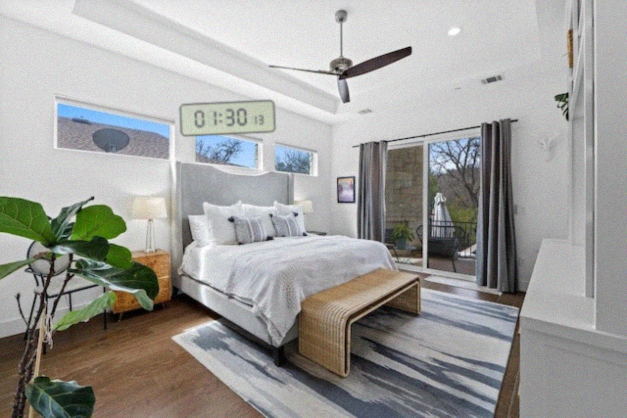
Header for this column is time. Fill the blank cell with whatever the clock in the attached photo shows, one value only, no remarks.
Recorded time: 1:30
